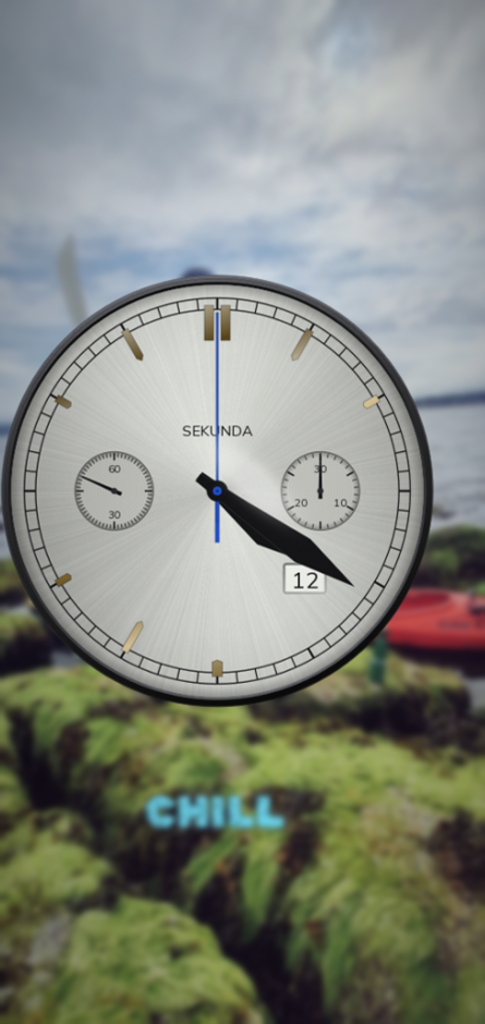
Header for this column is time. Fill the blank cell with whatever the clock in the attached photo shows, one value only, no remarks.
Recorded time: 4:20:49
